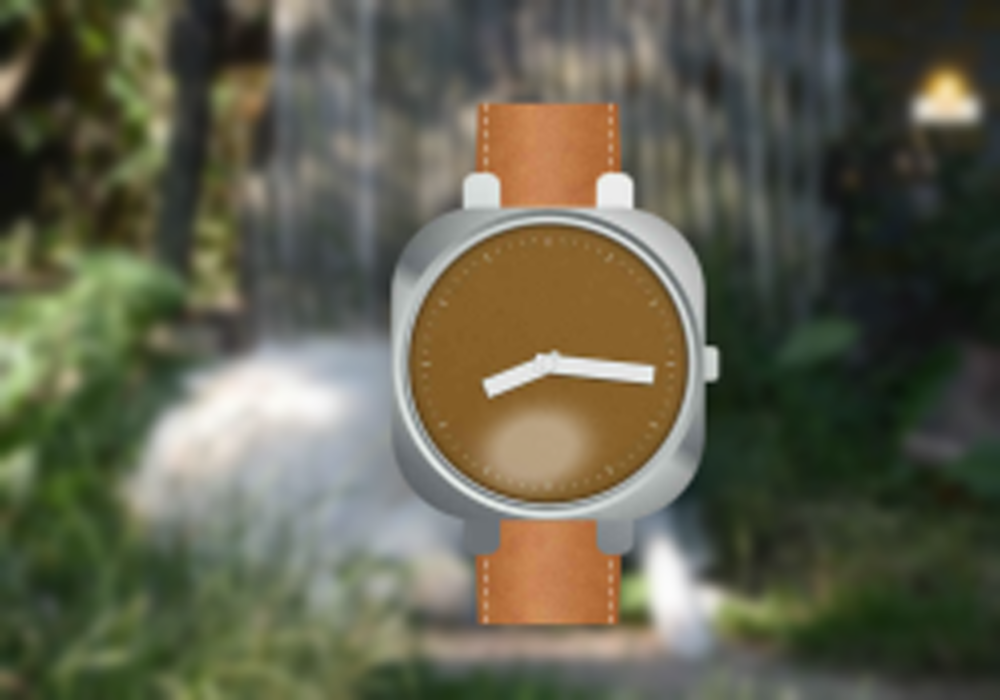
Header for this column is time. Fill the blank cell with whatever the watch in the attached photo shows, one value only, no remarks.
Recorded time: 8:16
